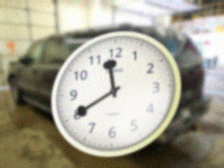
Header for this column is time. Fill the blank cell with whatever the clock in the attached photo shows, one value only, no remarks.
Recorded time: 11:40
